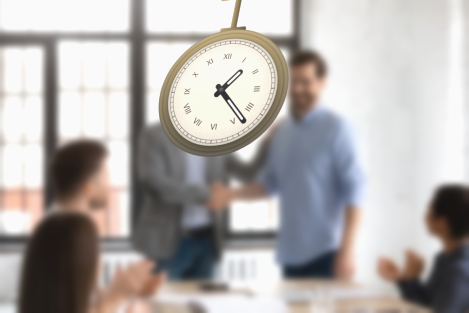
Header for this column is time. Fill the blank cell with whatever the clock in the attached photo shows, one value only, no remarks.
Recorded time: 1:23
